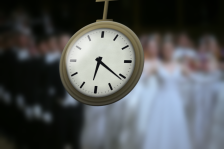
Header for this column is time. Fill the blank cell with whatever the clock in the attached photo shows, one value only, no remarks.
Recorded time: 6:21
